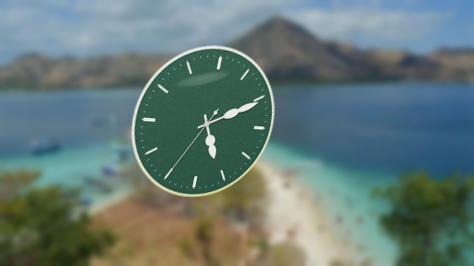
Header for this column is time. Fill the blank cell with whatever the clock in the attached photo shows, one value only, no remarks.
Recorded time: 5:10:35
